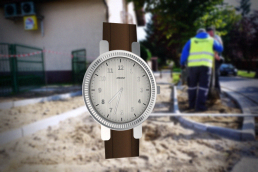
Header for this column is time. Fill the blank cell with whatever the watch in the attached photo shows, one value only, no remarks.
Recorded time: 7:33
